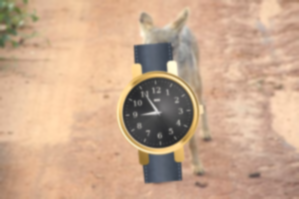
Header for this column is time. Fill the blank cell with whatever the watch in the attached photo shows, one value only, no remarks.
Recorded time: 8:55
